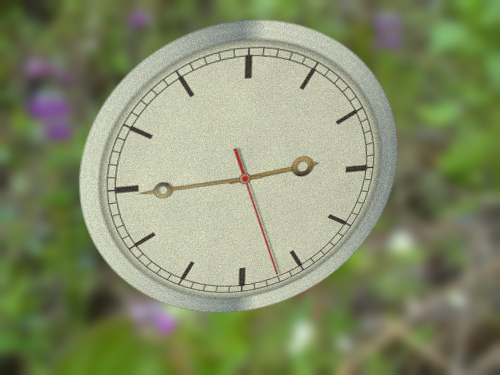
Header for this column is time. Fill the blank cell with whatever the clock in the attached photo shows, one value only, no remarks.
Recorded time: 2:44:27
